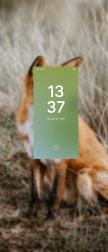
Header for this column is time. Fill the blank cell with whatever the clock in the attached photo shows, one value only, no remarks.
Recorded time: 13:37
